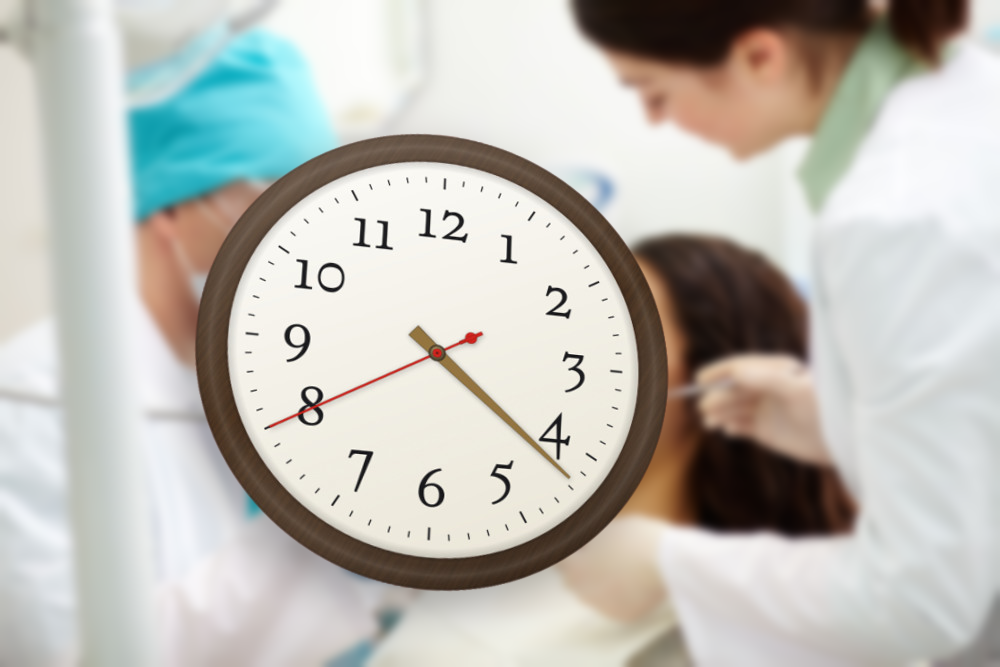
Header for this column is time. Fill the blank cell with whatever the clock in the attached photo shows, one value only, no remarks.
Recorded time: 4:21:40
